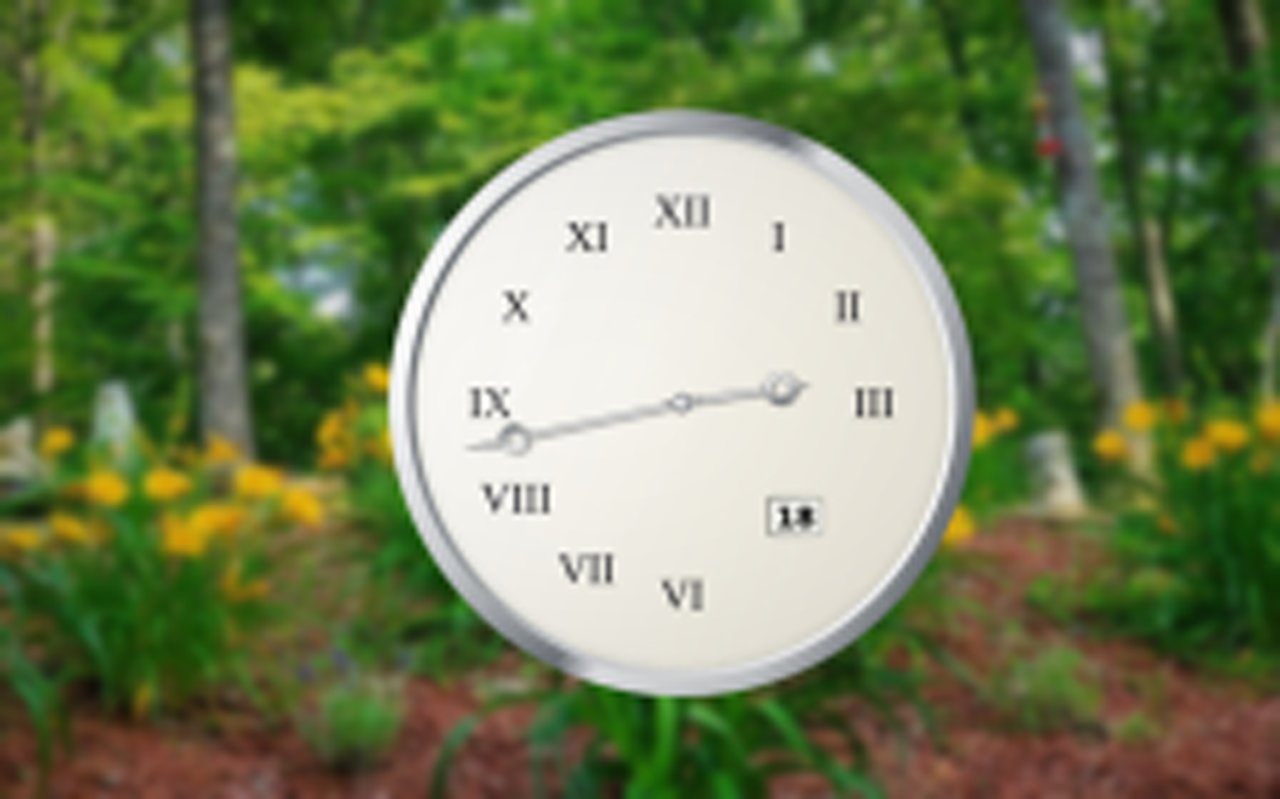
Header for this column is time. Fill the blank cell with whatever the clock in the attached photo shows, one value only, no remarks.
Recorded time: 2:43
